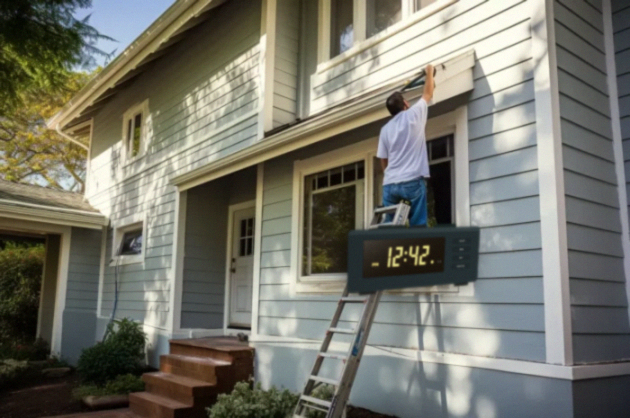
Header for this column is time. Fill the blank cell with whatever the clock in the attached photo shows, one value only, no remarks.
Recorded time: 12:42
